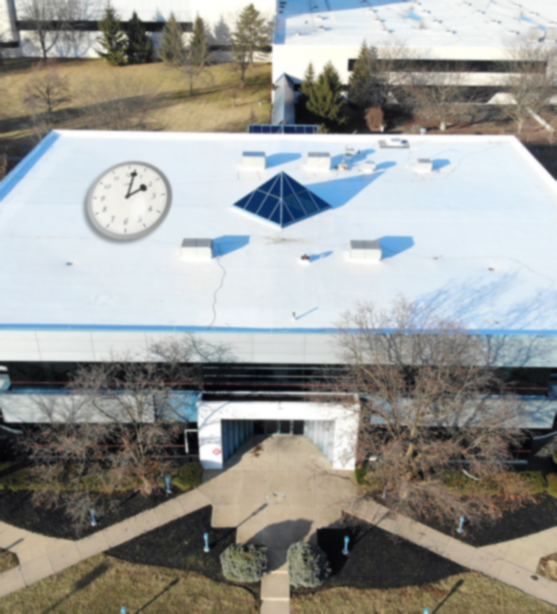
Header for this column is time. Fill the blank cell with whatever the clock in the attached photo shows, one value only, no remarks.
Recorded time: 2:02
